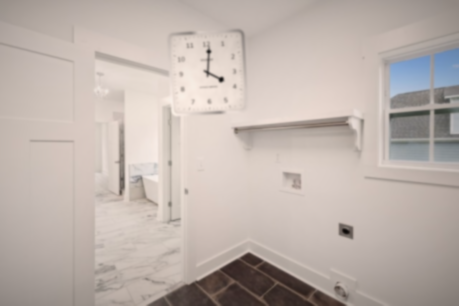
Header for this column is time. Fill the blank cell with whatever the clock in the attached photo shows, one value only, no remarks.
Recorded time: 4:01
